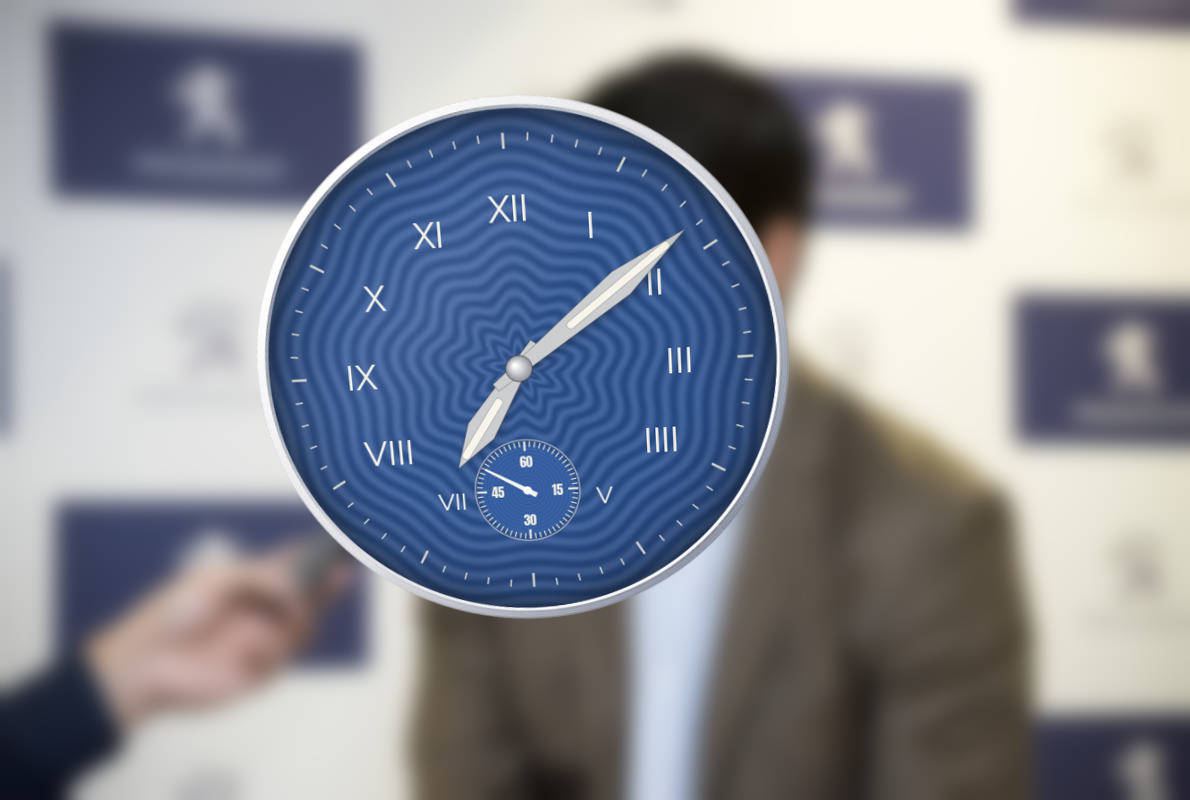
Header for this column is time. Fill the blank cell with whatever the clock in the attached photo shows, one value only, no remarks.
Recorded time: 7:08:50
